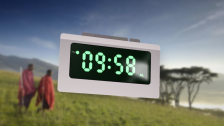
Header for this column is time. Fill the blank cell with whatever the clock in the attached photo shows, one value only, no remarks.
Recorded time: 9:58
